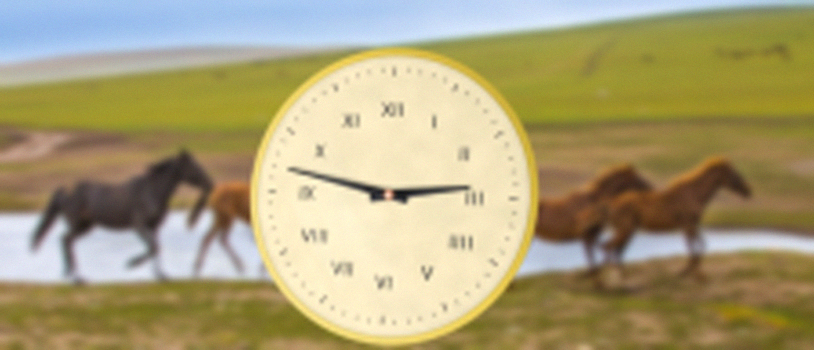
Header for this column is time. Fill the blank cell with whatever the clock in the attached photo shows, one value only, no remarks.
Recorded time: 2:47
